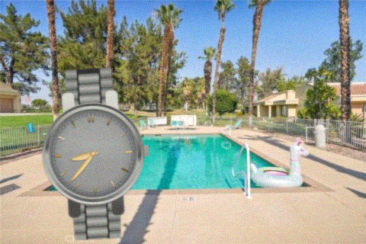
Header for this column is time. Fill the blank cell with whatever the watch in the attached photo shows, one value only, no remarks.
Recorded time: 8:37
